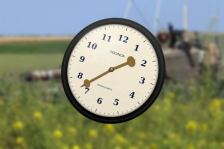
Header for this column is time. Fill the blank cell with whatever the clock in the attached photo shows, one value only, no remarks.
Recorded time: 1:37
